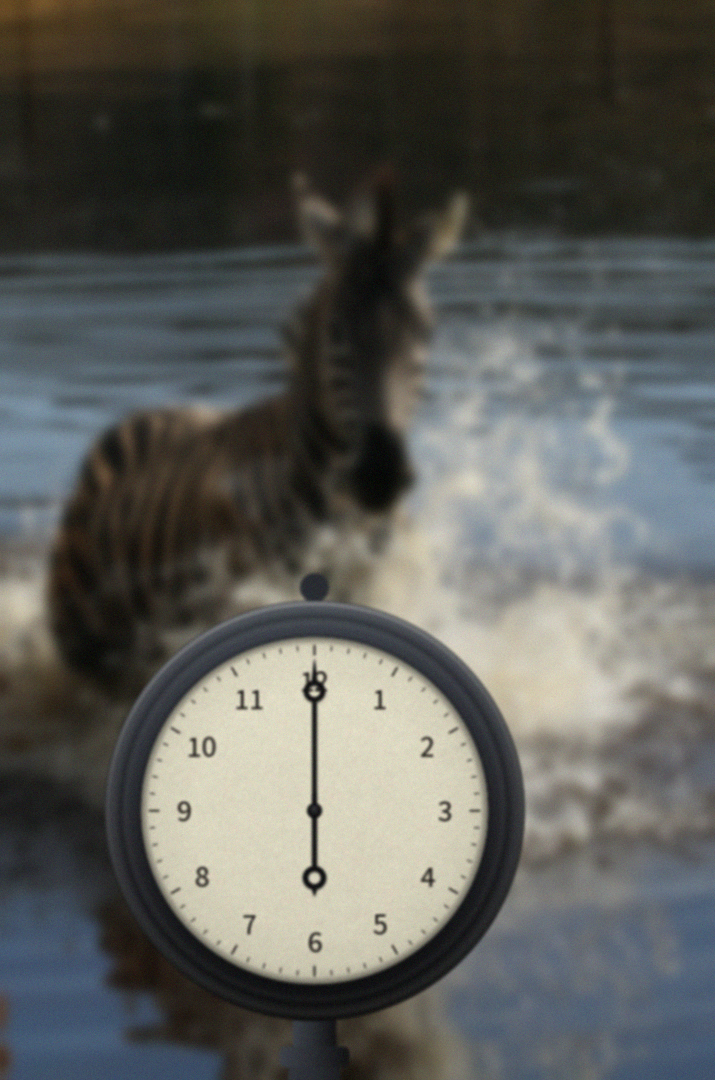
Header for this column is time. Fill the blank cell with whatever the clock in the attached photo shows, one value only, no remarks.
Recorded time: 6:00
